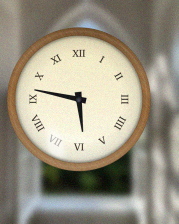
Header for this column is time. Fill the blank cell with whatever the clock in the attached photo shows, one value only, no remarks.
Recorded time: 5:47
